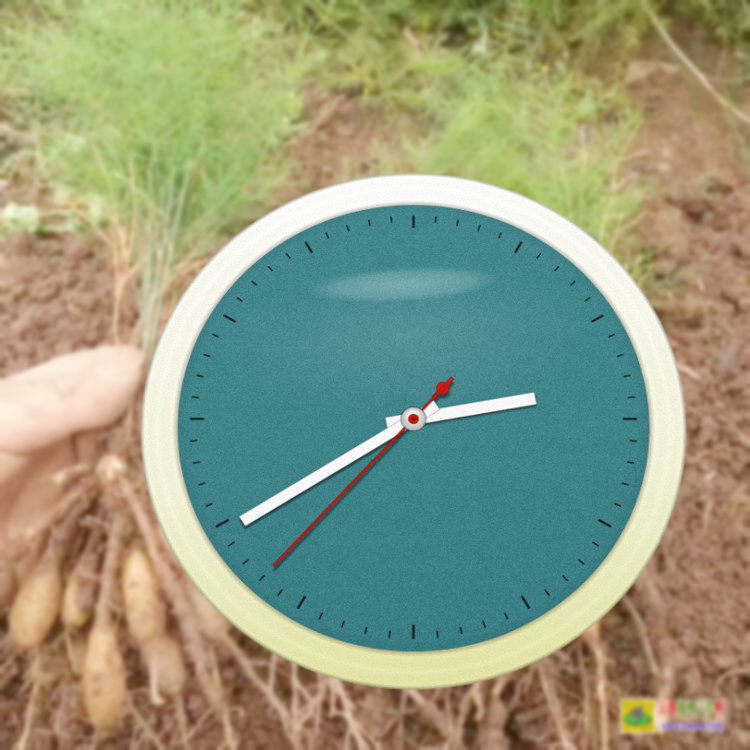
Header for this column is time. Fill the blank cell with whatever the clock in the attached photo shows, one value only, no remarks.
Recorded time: 2:39:37
